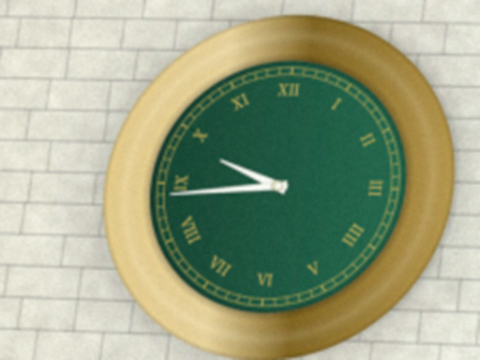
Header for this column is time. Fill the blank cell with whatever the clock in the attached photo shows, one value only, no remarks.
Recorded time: 9:44
